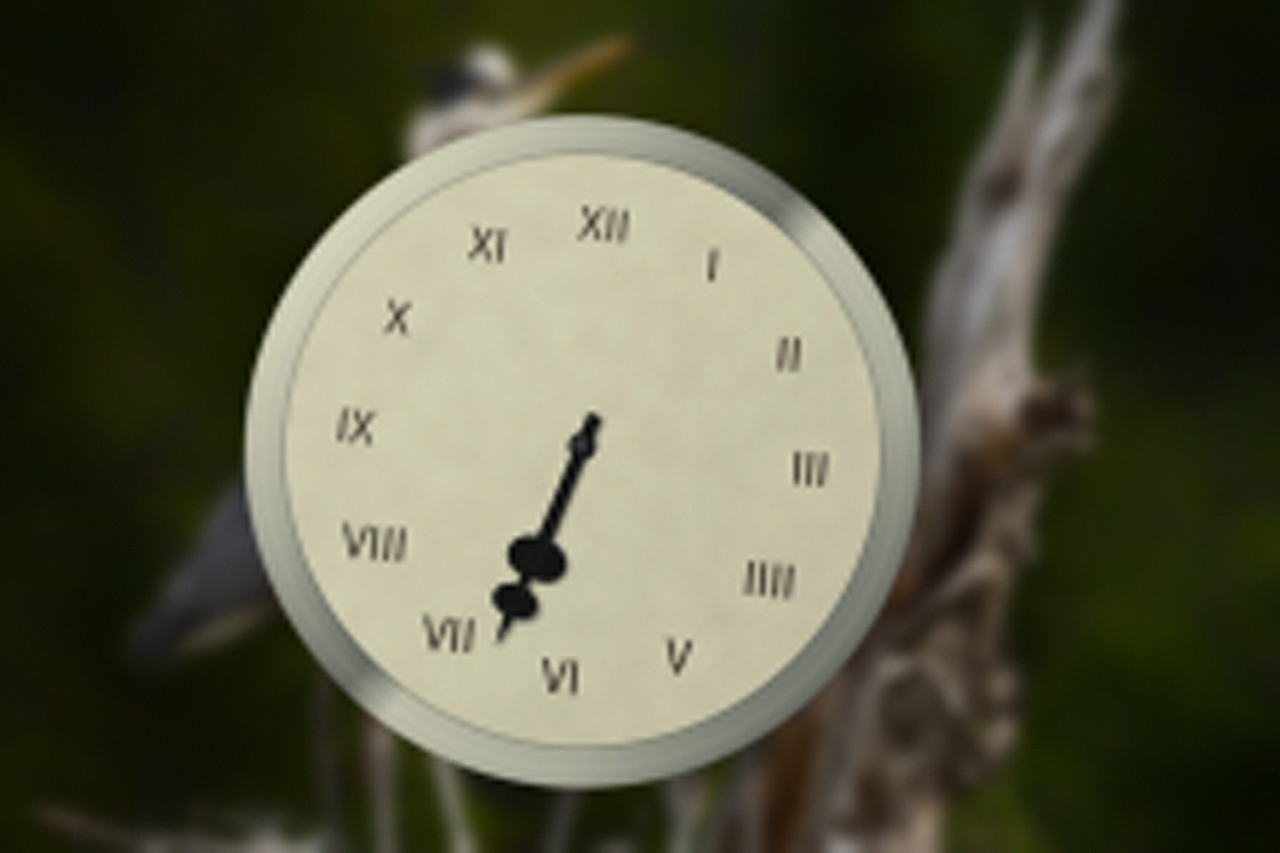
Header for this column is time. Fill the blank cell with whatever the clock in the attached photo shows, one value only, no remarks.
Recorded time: 6:33
